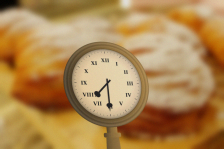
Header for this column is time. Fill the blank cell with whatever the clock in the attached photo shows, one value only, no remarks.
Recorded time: 7:30
